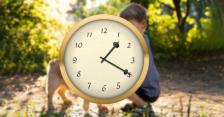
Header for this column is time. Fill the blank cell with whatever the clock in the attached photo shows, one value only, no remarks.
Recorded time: 1:20
